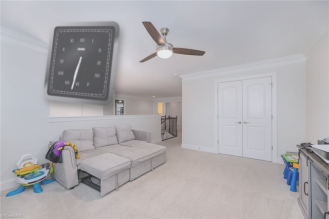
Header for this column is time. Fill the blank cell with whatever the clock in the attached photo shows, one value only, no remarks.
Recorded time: 6:32
